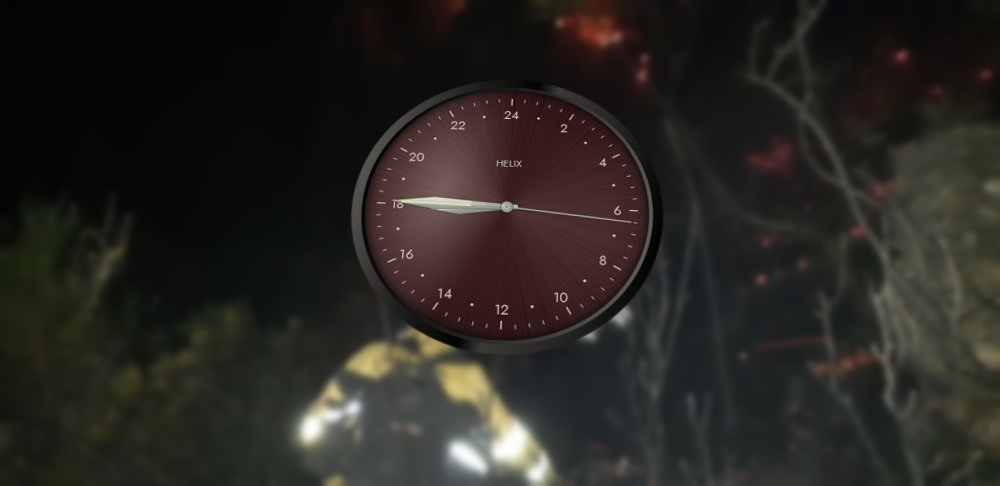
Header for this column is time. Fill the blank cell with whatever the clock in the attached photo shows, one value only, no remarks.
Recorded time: 17:45:16
